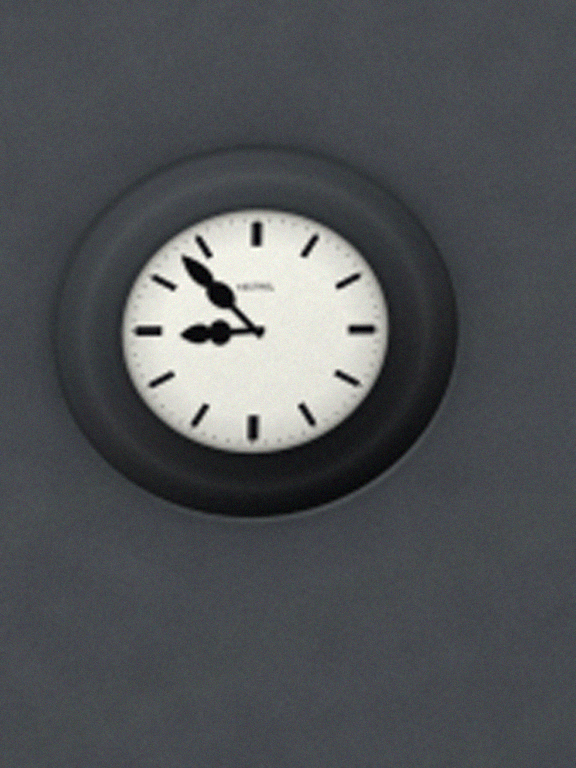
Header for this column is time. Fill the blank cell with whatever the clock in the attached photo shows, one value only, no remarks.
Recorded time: 8:53
